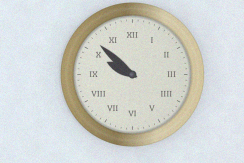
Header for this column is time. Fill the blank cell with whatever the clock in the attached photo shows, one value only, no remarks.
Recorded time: 9:52
